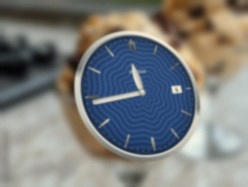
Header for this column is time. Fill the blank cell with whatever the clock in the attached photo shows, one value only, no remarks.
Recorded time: 11:44
